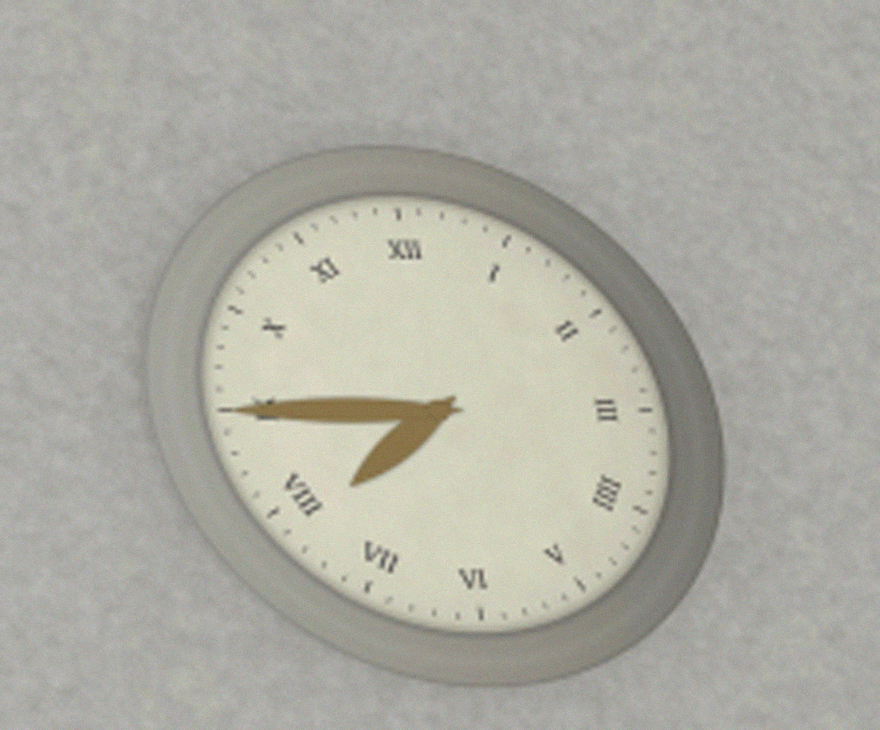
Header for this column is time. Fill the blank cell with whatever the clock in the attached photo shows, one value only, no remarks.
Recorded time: 7:45
